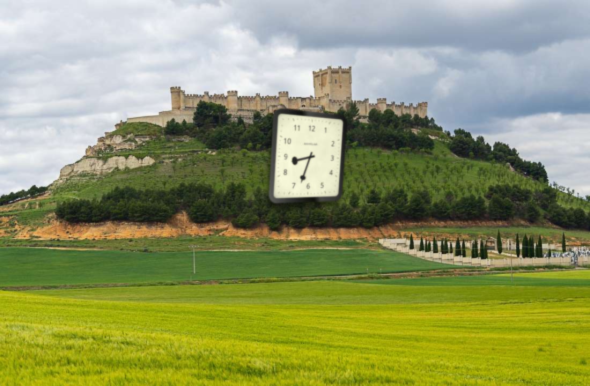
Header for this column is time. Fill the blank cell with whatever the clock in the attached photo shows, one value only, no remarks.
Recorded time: 8:33
